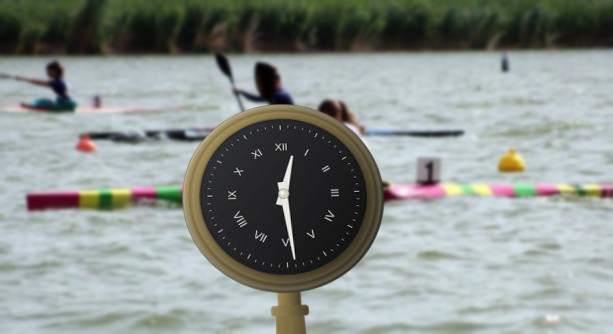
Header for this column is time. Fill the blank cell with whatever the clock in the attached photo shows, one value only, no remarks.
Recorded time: 12:29
